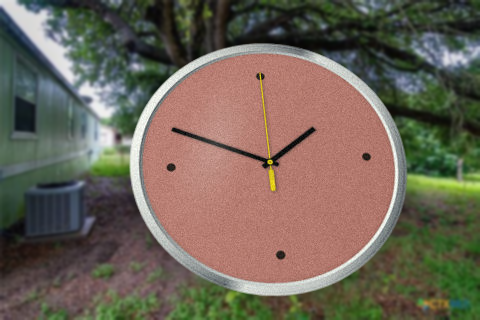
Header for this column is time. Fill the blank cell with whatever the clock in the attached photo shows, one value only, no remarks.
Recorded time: 1:49:00
